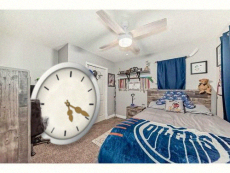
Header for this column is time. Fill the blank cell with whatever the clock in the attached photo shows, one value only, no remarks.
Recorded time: 5:19
